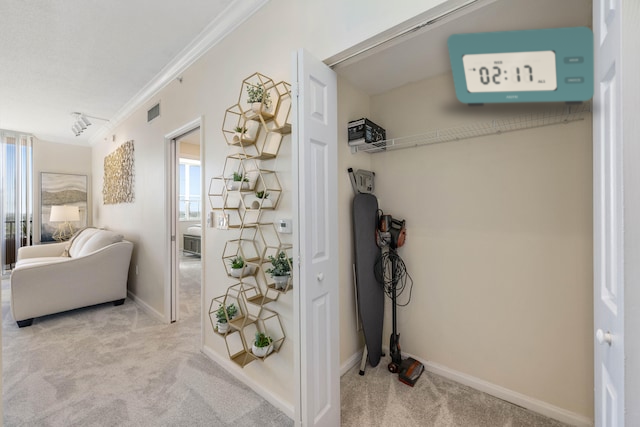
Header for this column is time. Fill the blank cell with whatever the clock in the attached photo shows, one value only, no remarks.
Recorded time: 2:17
